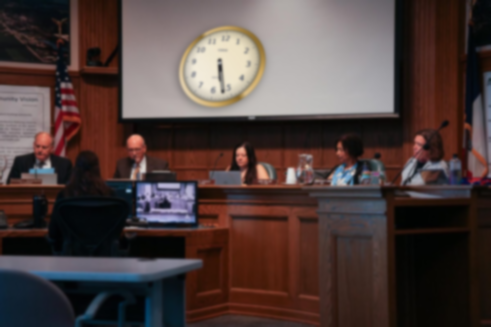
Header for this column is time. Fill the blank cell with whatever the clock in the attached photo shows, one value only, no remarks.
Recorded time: 5:27
